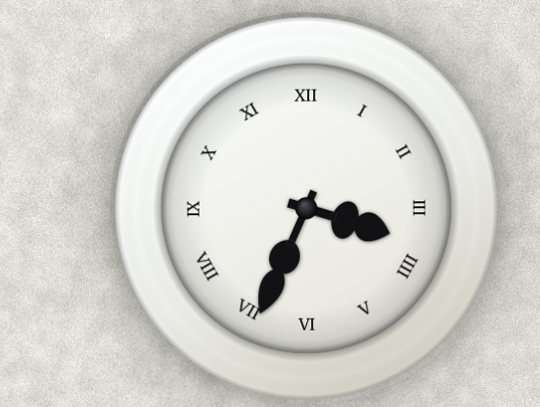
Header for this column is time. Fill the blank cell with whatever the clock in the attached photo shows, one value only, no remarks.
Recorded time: 3:34
